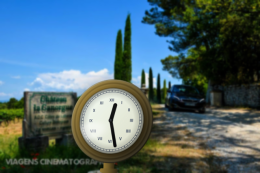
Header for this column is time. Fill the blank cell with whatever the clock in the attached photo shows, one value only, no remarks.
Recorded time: 12:28
